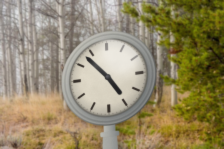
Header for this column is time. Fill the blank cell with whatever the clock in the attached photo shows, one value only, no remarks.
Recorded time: 4:53
